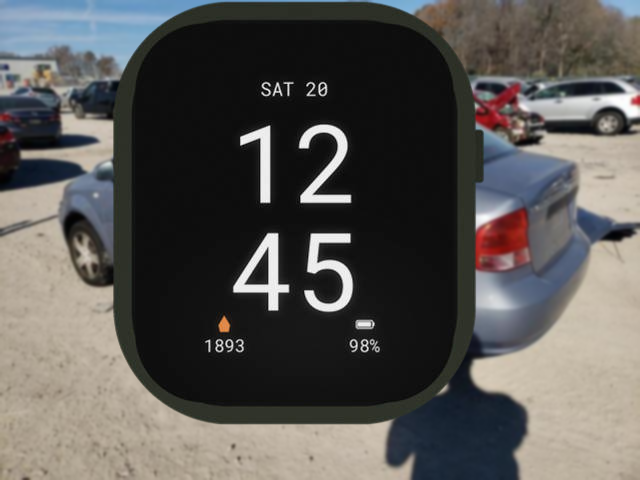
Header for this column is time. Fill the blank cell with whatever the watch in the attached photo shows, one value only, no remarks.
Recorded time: 12:45
